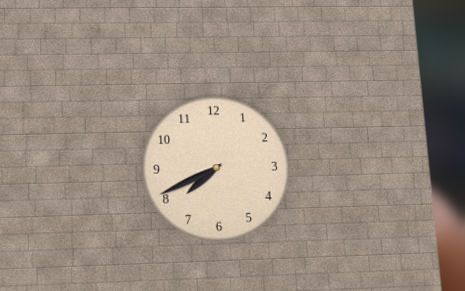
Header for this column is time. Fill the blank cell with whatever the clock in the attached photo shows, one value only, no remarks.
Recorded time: 7:41
